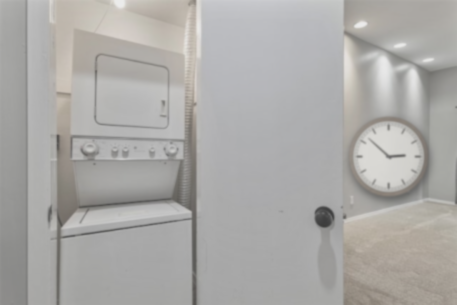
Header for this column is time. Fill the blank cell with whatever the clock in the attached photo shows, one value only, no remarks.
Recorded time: 2:52
